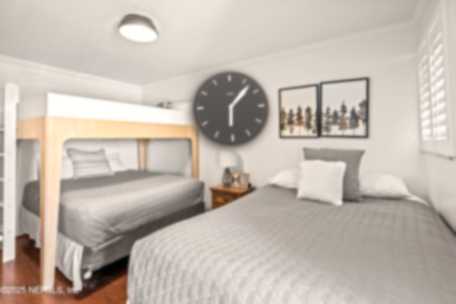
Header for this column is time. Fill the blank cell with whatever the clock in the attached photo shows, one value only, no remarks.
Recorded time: 6:07
